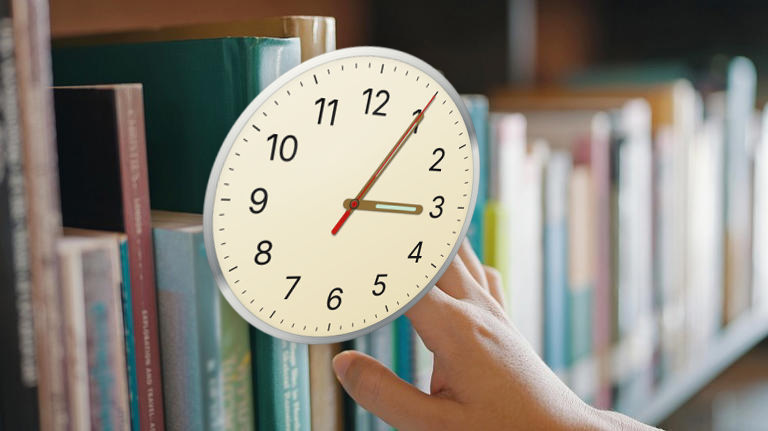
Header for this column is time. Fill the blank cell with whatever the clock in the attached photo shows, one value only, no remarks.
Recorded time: 3:05:05
